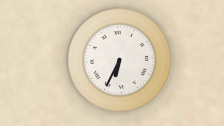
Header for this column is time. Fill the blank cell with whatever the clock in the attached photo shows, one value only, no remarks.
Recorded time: 6:35
